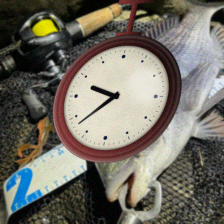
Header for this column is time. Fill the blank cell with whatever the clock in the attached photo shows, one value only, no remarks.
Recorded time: 9:38
